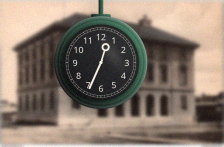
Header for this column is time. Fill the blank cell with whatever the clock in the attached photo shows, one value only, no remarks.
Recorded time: 12:34
